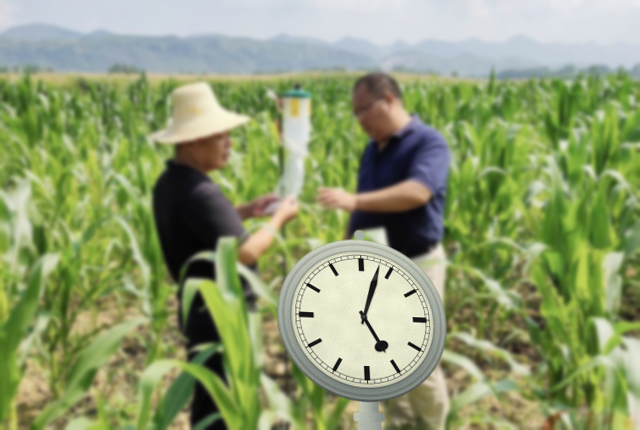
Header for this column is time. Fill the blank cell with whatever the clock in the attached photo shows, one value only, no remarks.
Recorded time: 5:03
